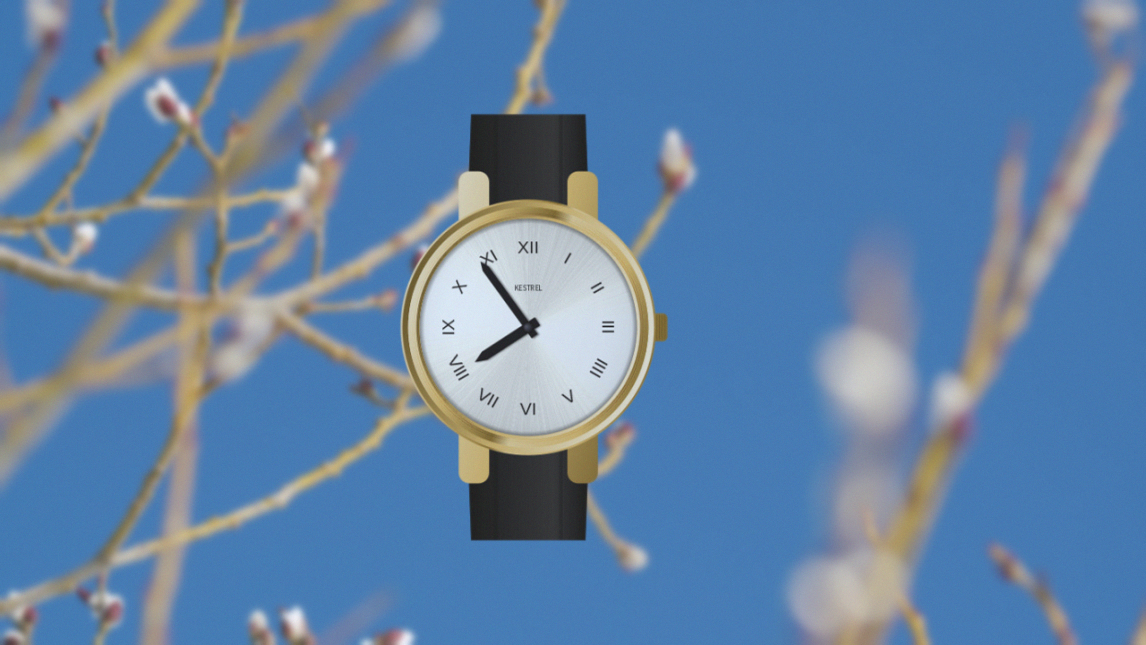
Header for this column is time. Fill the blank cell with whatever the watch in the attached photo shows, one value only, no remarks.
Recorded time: 7:54
